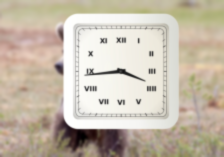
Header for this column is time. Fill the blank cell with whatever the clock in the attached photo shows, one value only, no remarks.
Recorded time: 3:44
